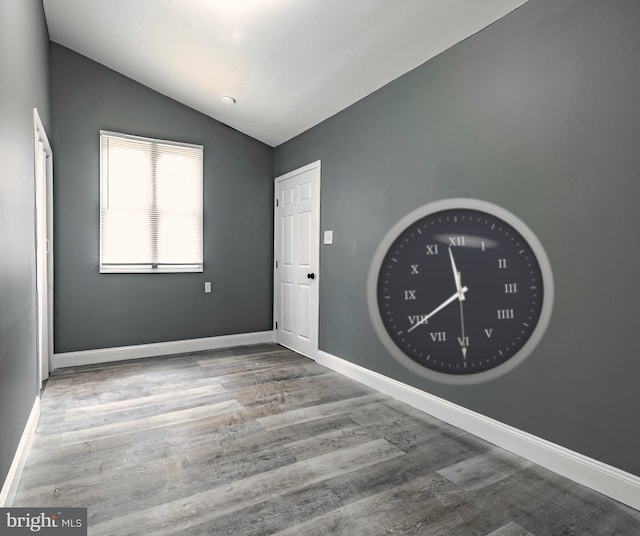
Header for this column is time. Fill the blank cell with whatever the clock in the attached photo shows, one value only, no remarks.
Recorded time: 11:39:30
